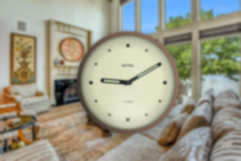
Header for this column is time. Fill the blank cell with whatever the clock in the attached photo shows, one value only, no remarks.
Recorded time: 9:10
